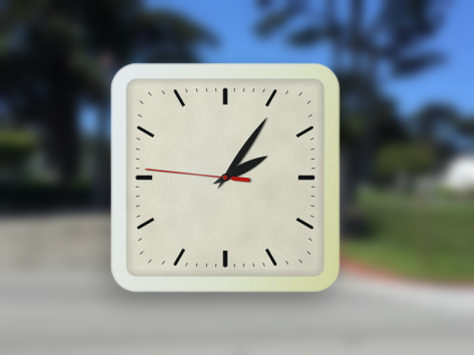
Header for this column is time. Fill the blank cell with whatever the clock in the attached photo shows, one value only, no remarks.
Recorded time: 2:05:46
